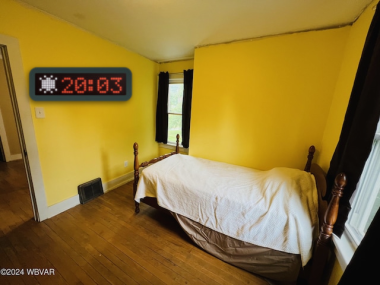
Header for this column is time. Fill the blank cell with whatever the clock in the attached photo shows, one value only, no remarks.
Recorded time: 20:03
